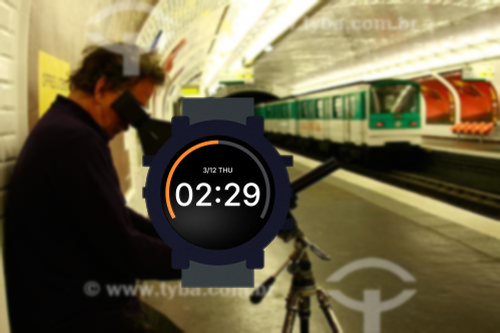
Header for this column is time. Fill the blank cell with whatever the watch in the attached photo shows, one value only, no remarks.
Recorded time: 2:29
